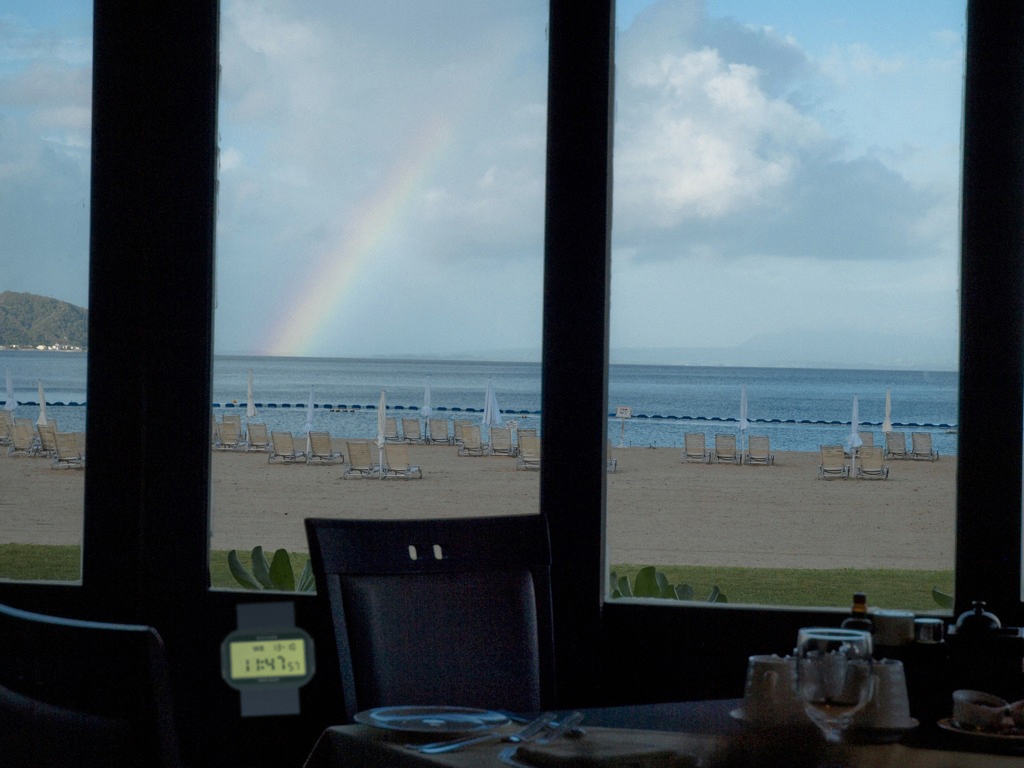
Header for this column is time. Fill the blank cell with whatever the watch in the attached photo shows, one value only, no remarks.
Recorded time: 11:47
